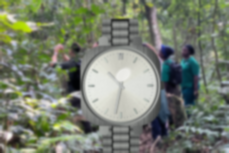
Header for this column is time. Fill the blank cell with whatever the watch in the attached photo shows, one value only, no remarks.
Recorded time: 10:32
